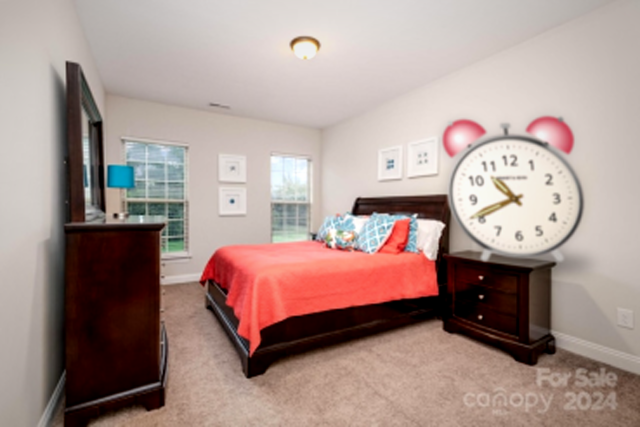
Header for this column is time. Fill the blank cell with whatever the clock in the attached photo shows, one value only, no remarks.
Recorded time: 10:41
